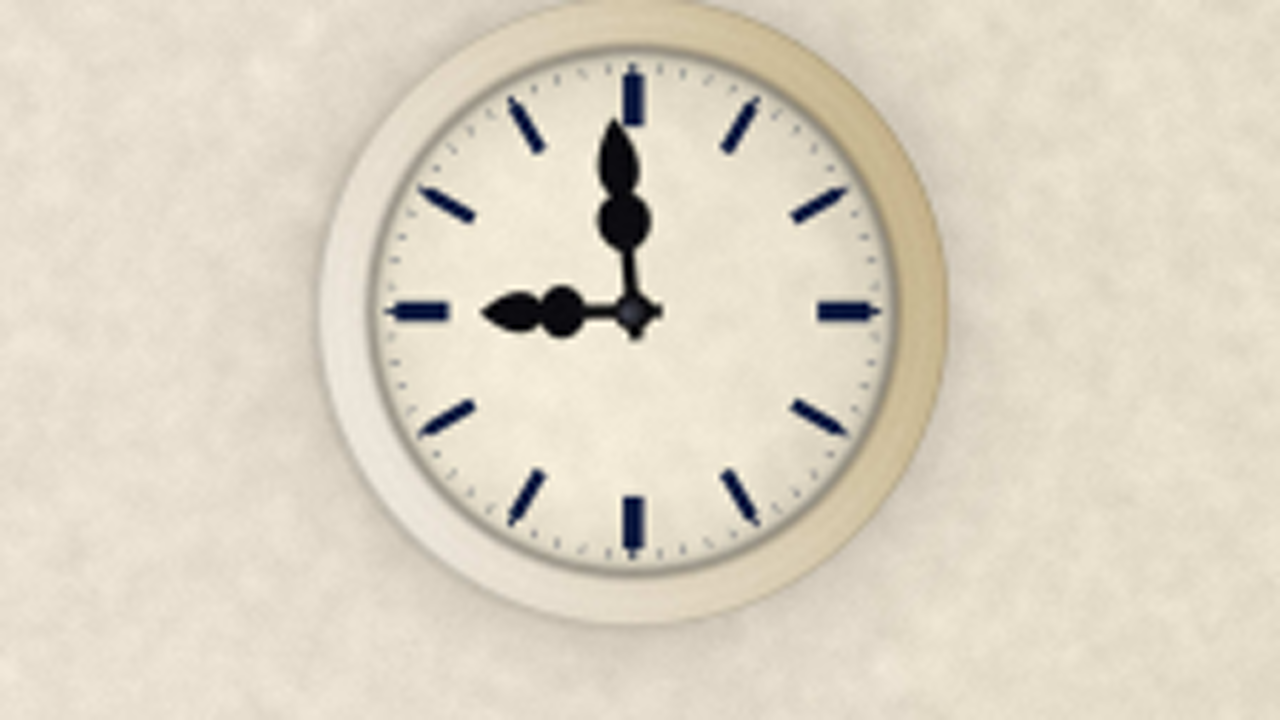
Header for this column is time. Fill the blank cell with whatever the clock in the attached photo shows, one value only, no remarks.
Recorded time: 8:59
